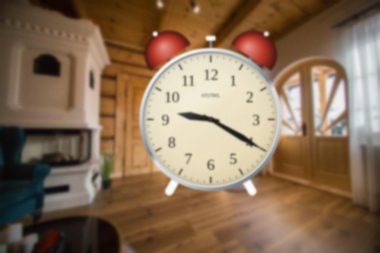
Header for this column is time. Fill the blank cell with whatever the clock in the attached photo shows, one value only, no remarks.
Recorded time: 9:20
